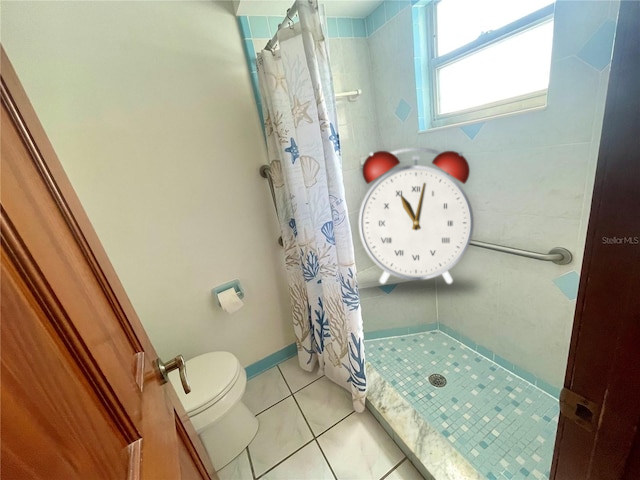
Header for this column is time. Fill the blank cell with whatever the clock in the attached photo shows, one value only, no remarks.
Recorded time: 11:02
